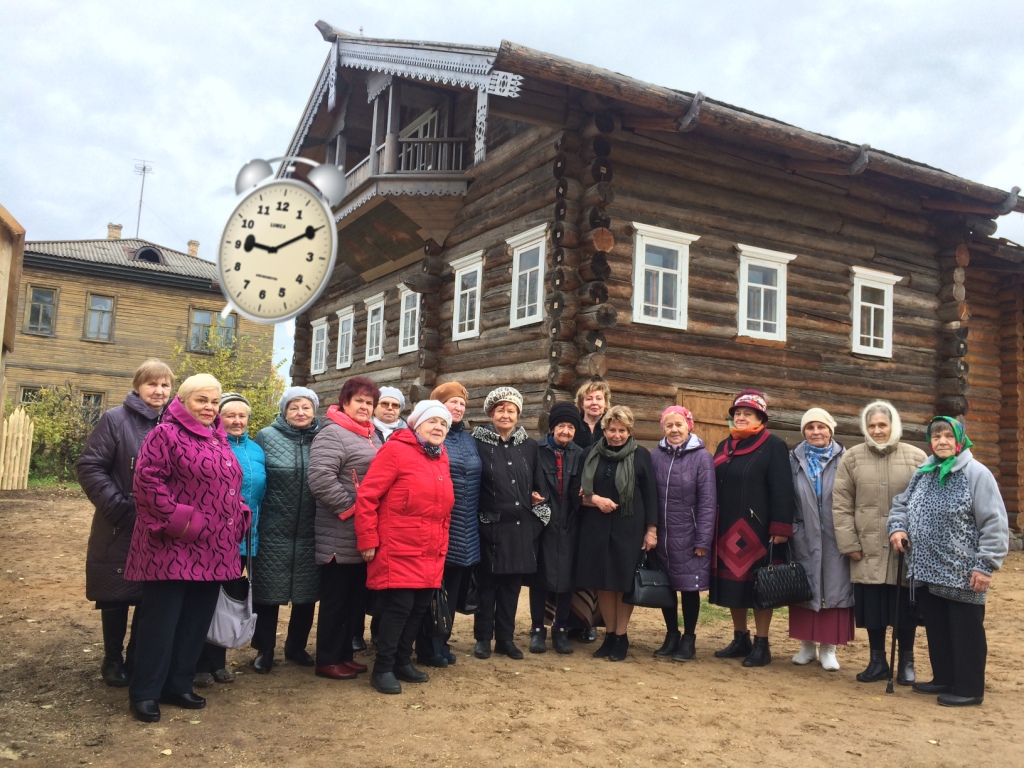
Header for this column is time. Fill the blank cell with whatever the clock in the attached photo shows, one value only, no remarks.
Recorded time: 9:10
